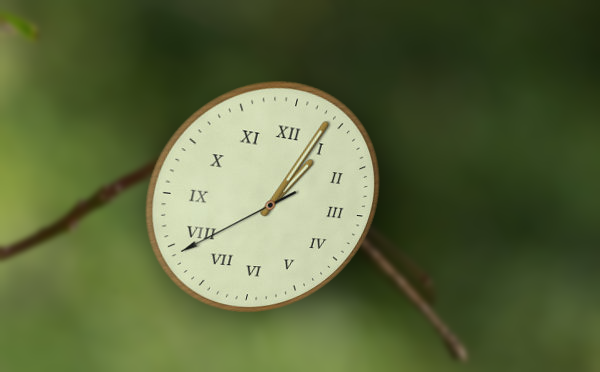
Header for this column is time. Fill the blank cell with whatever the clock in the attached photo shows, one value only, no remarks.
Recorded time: 1:03:39
